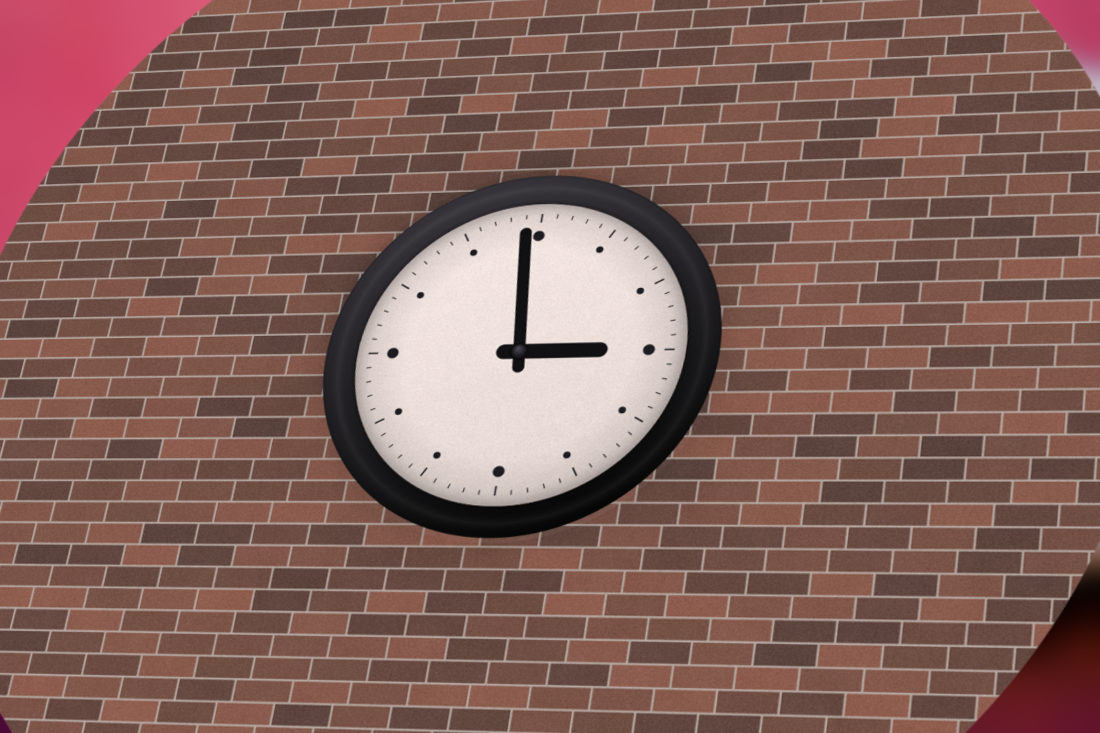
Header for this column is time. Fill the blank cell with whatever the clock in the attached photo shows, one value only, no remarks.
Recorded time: 2:59
